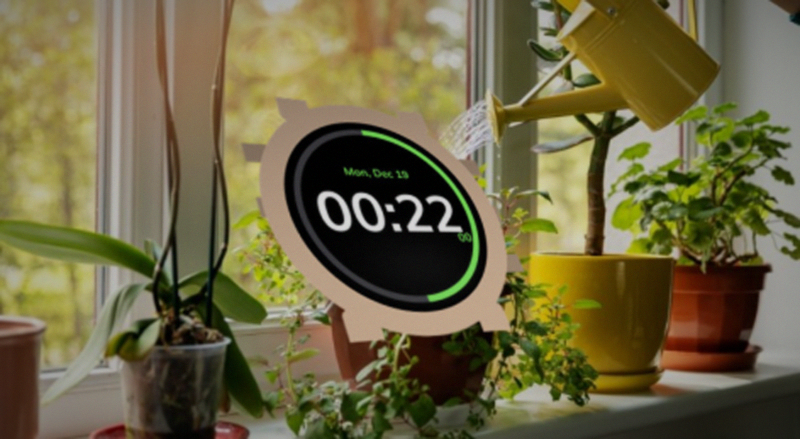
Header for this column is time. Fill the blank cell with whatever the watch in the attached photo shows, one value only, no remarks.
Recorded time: 0:22
